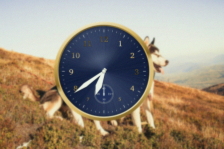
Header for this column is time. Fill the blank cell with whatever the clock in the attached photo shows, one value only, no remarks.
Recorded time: 6:39
